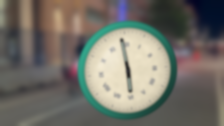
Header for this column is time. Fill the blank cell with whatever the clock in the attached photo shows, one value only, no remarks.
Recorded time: 5:59
